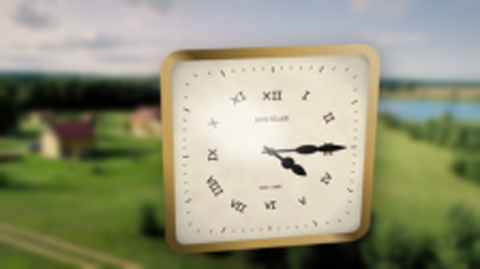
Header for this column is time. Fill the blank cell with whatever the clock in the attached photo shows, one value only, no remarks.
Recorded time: 4:15
